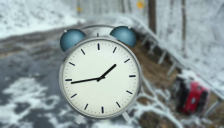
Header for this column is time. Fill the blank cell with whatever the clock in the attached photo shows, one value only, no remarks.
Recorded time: 1:44
